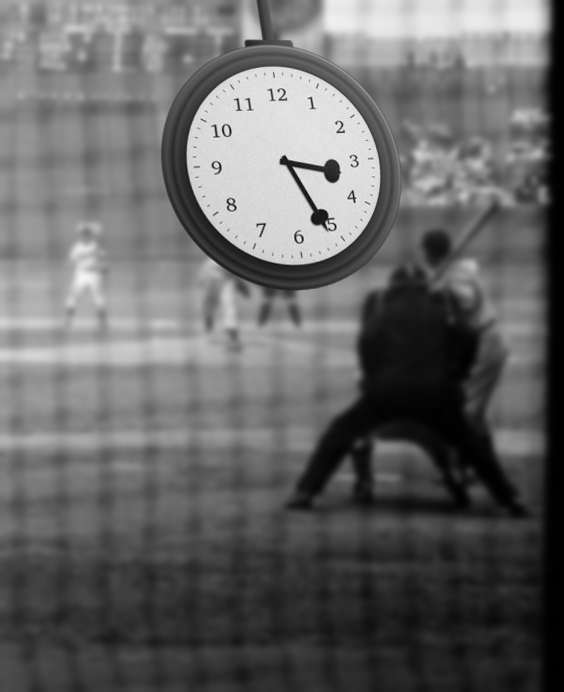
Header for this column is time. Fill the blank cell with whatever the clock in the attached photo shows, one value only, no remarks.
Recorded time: 3:26
